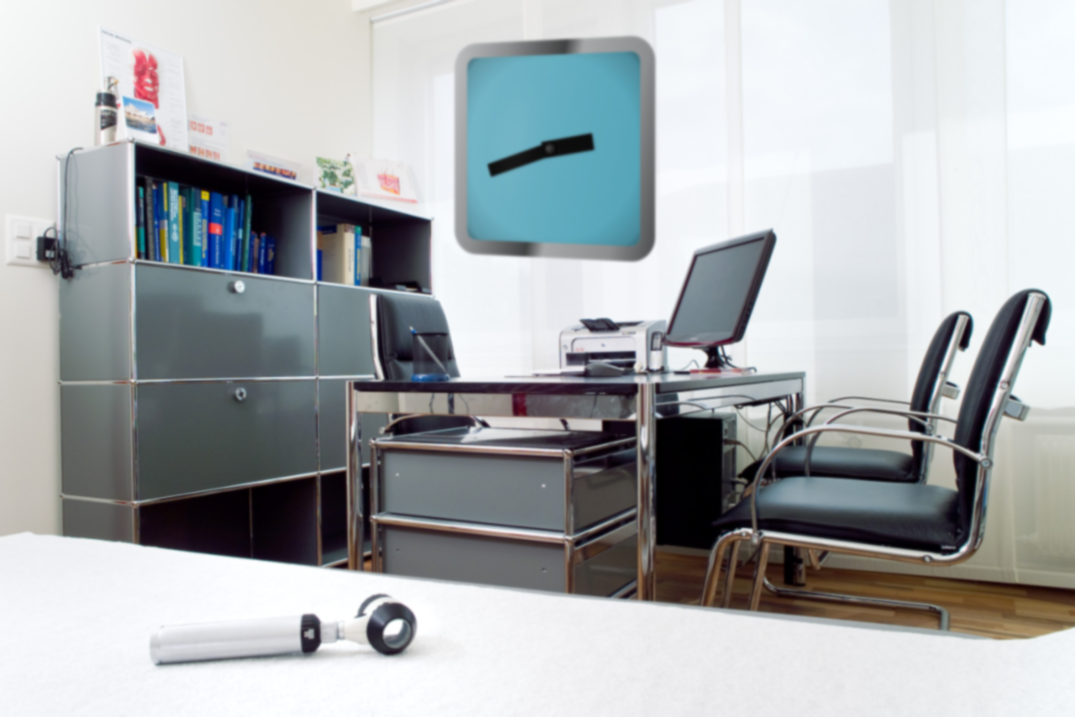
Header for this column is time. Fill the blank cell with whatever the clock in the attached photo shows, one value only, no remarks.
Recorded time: 2:42
